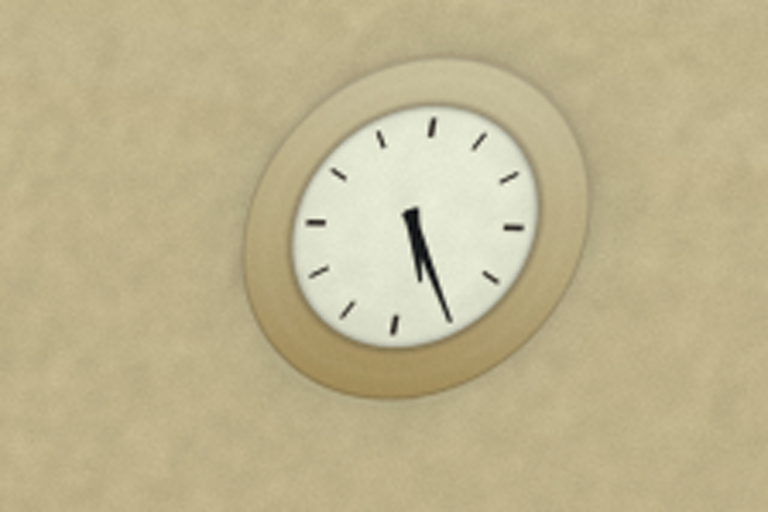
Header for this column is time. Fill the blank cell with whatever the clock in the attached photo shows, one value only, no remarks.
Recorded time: 5:25
